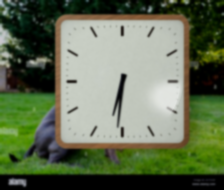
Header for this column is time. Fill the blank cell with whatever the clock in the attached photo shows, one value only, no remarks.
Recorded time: 6:31
